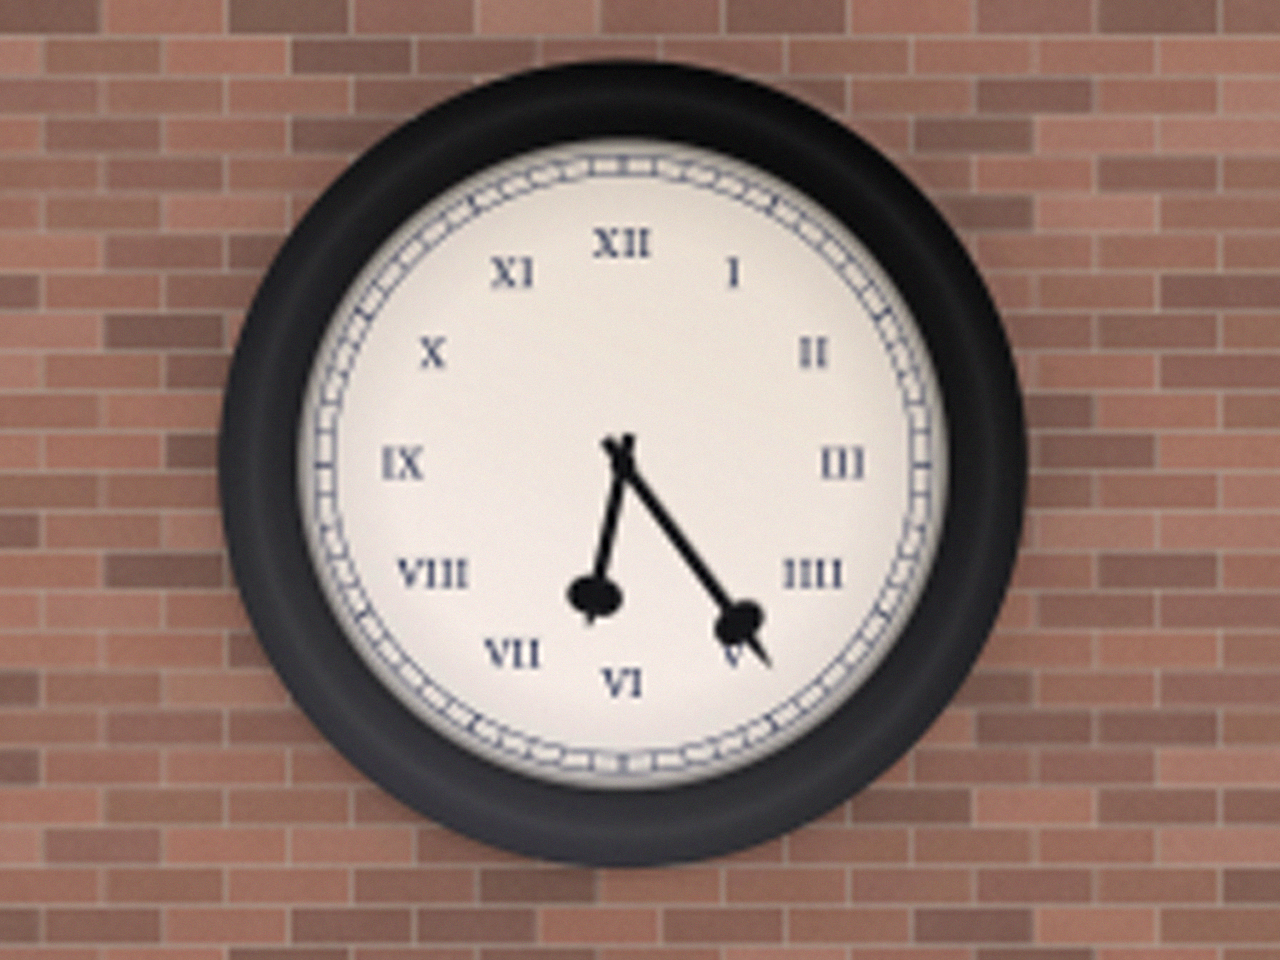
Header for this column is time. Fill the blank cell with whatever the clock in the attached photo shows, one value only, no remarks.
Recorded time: 6:24
